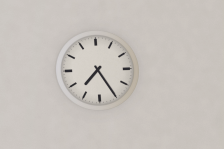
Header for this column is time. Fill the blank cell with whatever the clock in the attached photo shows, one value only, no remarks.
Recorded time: 7:25
